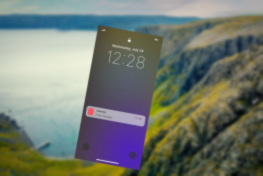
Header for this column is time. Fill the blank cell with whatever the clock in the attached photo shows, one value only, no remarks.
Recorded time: 12:28
